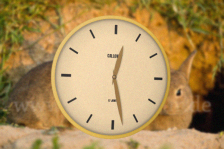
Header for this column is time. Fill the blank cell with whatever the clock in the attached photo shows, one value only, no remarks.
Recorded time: 12:28
